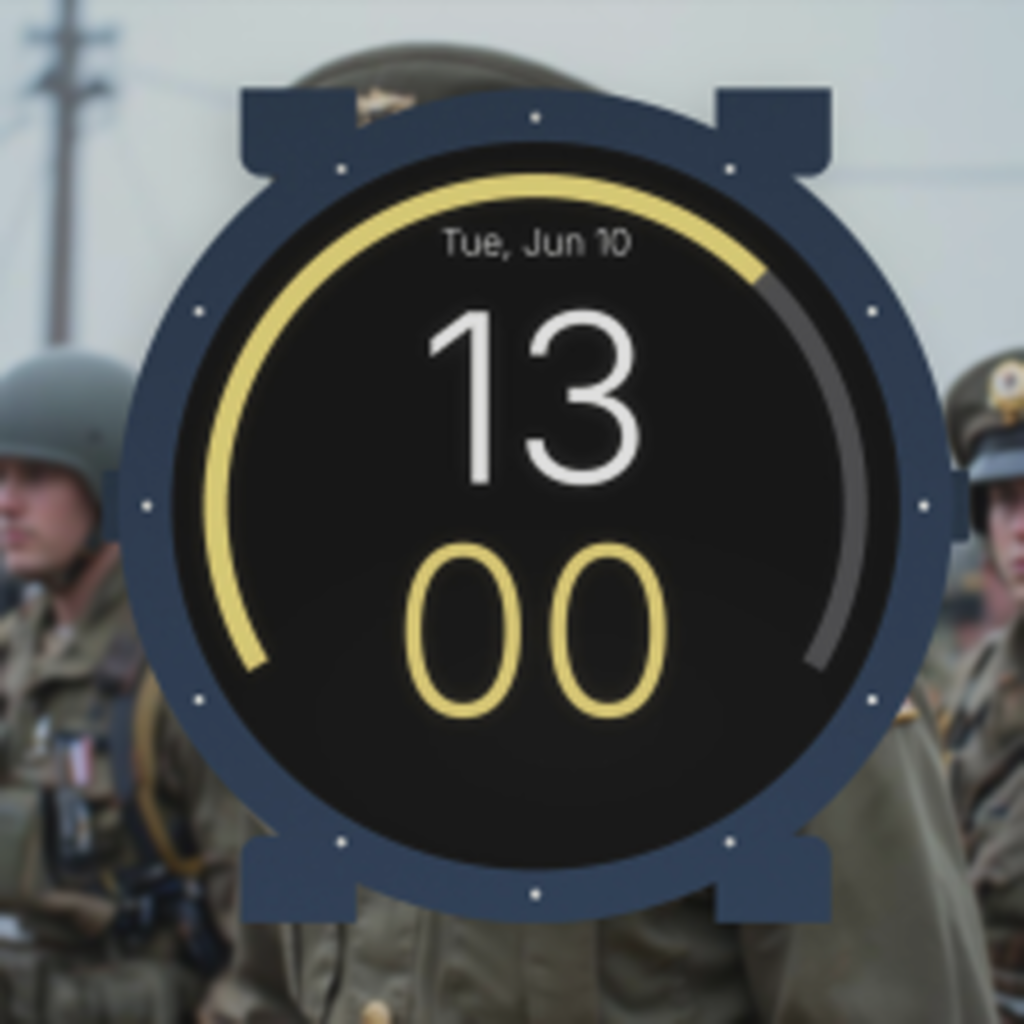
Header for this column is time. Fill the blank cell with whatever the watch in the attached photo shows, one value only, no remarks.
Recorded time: 13:00
